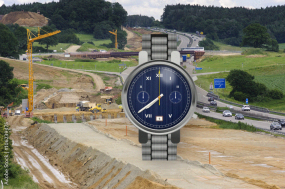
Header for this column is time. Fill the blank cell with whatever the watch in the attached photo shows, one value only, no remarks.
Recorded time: 7:39
